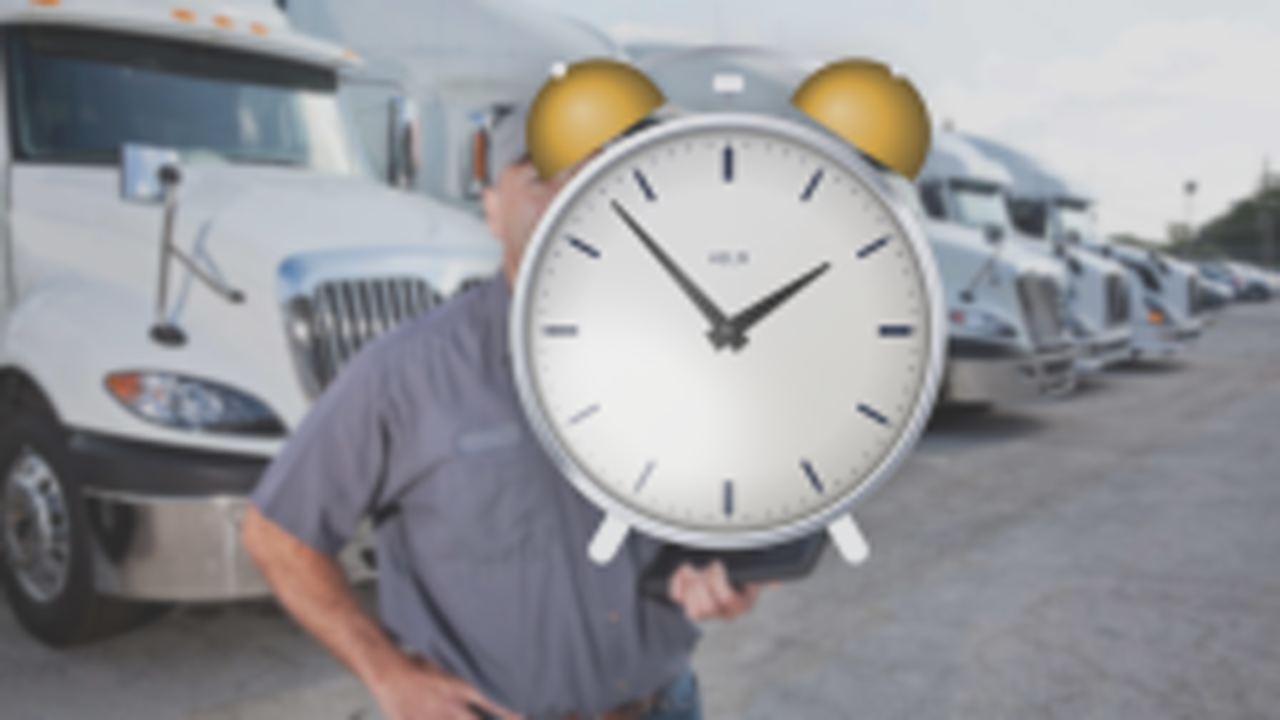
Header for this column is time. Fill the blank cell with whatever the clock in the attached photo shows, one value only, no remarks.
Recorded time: 1:53
